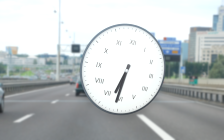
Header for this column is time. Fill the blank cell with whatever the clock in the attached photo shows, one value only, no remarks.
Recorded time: 6:31
